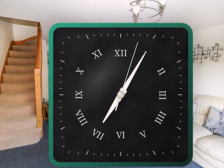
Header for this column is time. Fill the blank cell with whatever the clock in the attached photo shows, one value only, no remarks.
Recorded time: 7:05:03
